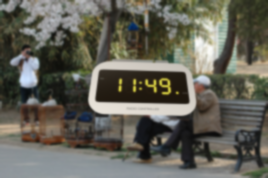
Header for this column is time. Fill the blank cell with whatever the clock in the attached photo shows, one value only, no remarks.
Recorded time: 11:49
